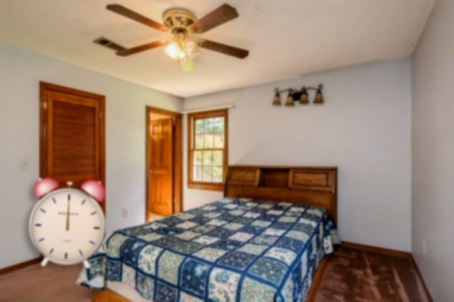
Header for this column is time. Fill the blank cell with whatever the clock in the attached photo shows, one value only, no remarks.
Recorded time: 12:00
